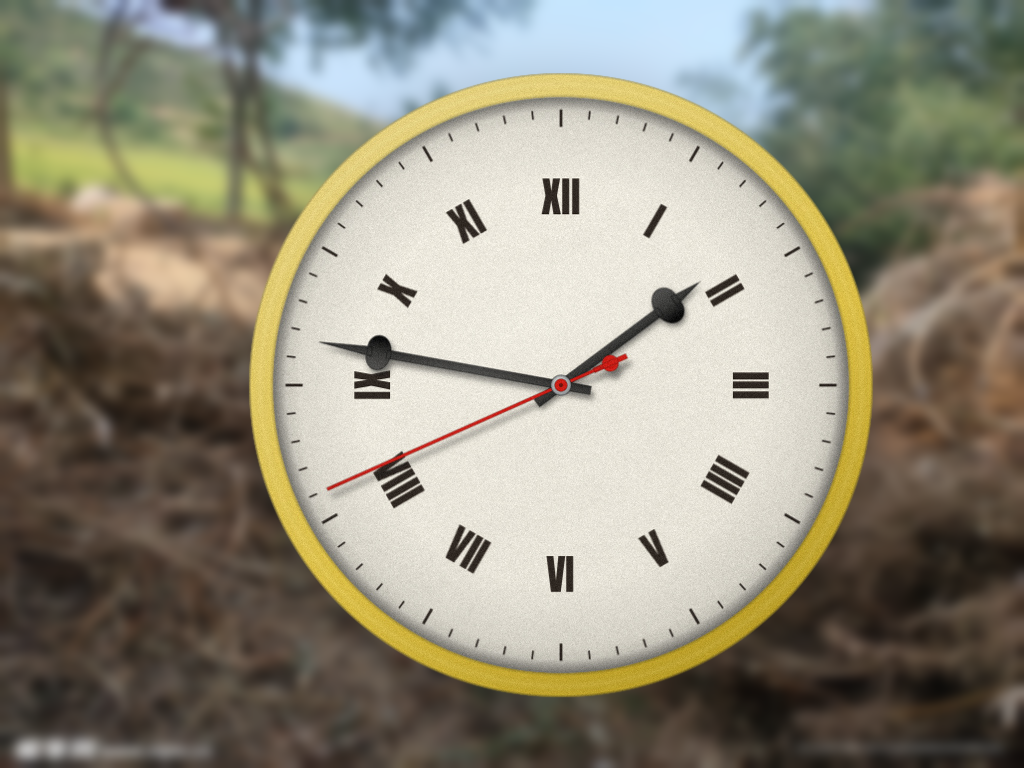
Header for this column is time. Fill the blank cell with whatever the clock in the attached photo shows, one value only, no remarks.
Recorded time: 1:46:41
